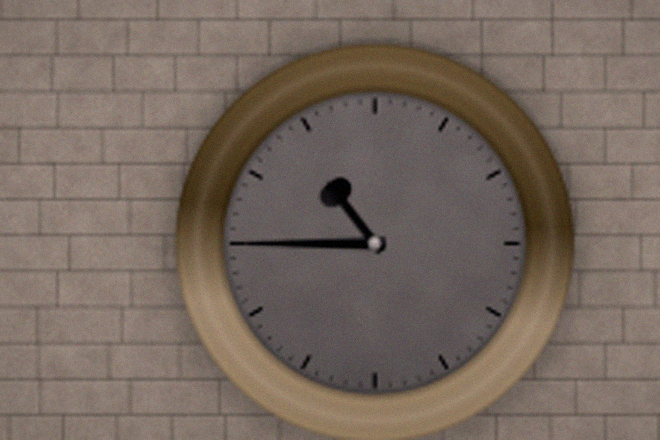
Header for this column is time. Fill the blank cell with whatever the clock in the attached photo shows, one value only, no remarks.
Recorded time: 10:45
